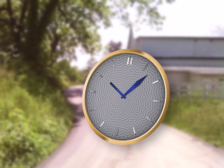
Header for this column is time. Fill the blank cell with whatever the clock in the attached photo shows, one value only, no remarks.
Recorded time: 10:07
